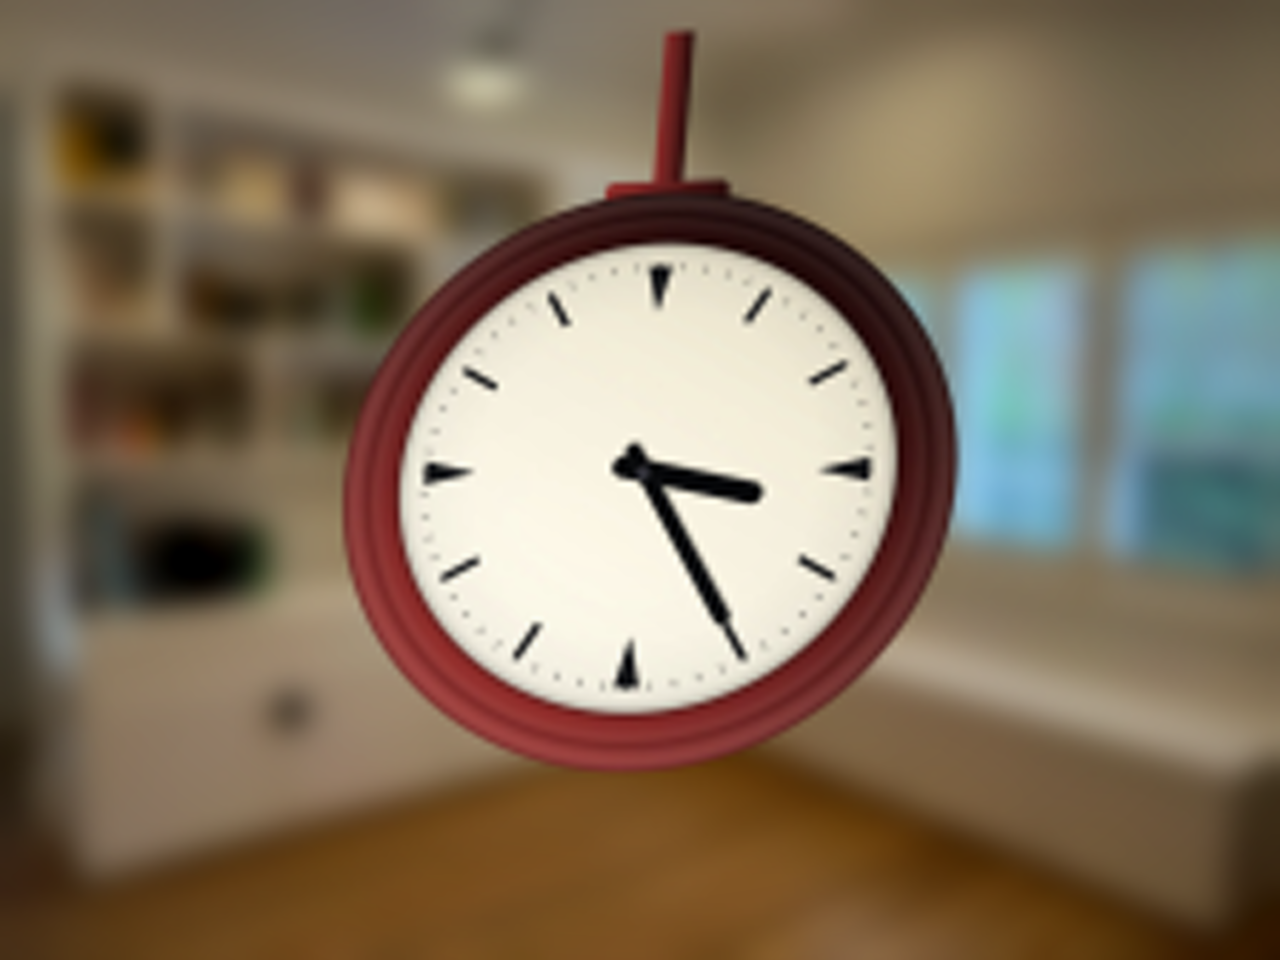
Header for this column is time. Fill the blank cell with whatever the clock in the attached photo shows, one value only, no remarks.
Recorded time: 3:25
